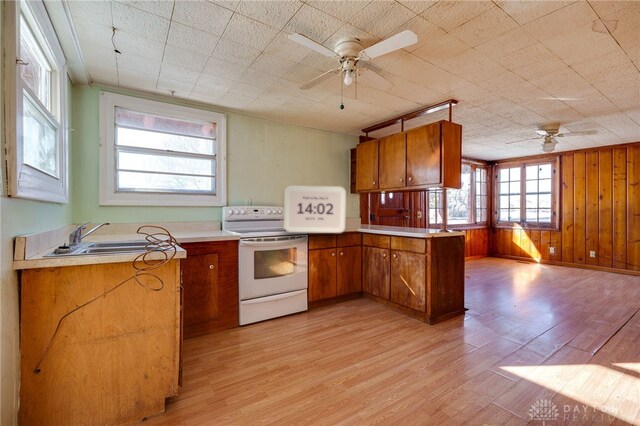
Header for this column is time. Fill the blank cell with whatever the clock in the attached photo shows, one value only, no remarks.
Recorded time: 14:02
